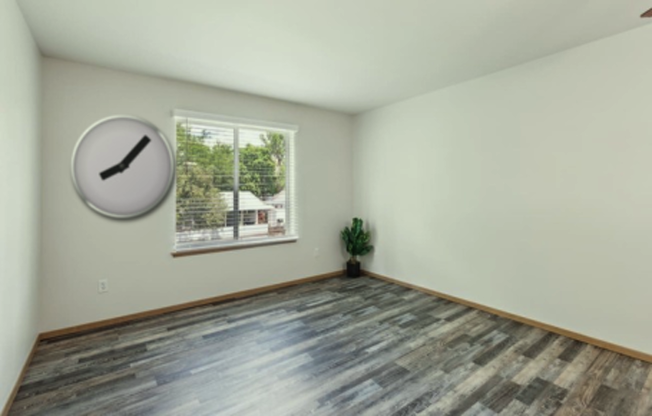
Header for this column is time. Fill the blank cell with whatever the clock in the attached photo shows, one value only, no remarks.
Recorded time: 8:07
